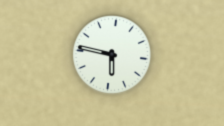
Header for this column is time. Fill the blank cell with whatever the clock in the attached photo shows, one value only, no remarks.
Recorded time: 5:46
